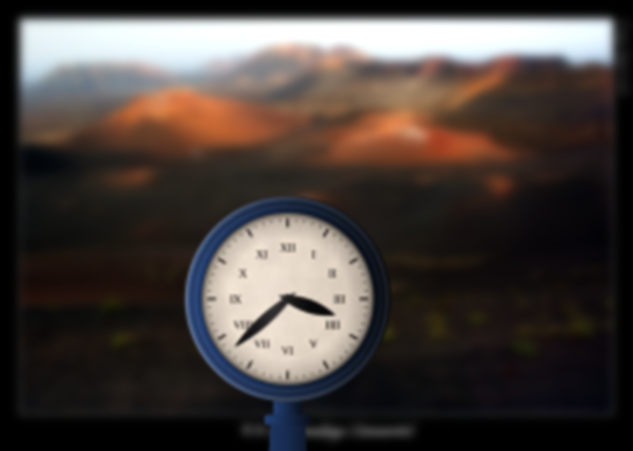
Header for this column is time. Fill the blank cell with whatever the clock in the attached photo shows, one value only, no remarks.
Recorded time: 3:38
